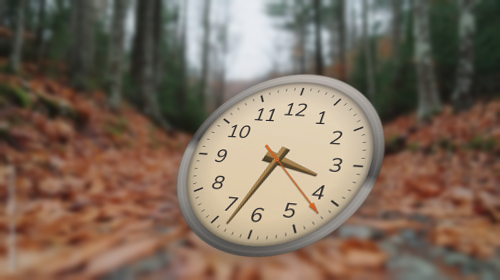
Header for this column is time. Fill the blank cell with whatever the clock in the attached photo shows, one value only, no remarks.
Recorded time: 3:33:22
